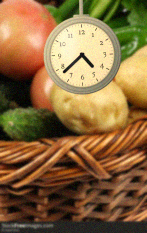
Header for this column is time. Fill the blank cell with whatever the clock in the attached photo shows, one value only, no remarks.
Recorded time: 4:38
